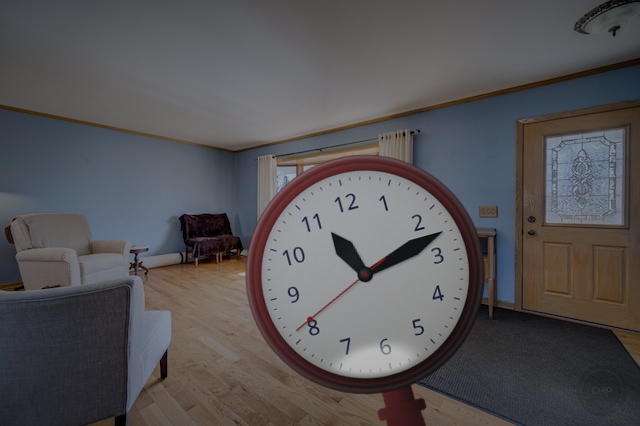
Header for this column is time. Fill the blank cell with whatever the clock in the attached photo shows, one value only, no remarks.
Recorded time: 11:12:41
